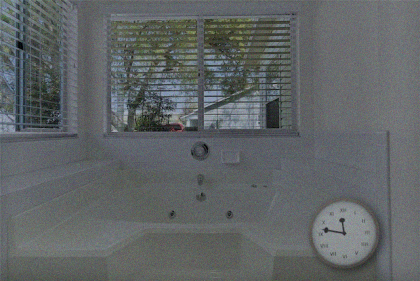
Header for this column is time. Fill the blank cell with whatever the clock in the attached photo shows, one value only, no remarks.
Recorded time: 11:47
